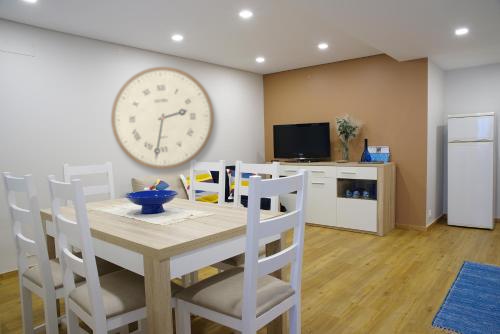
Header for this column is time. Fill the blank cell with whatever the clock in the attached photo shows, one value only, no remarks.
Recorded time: 2:32
